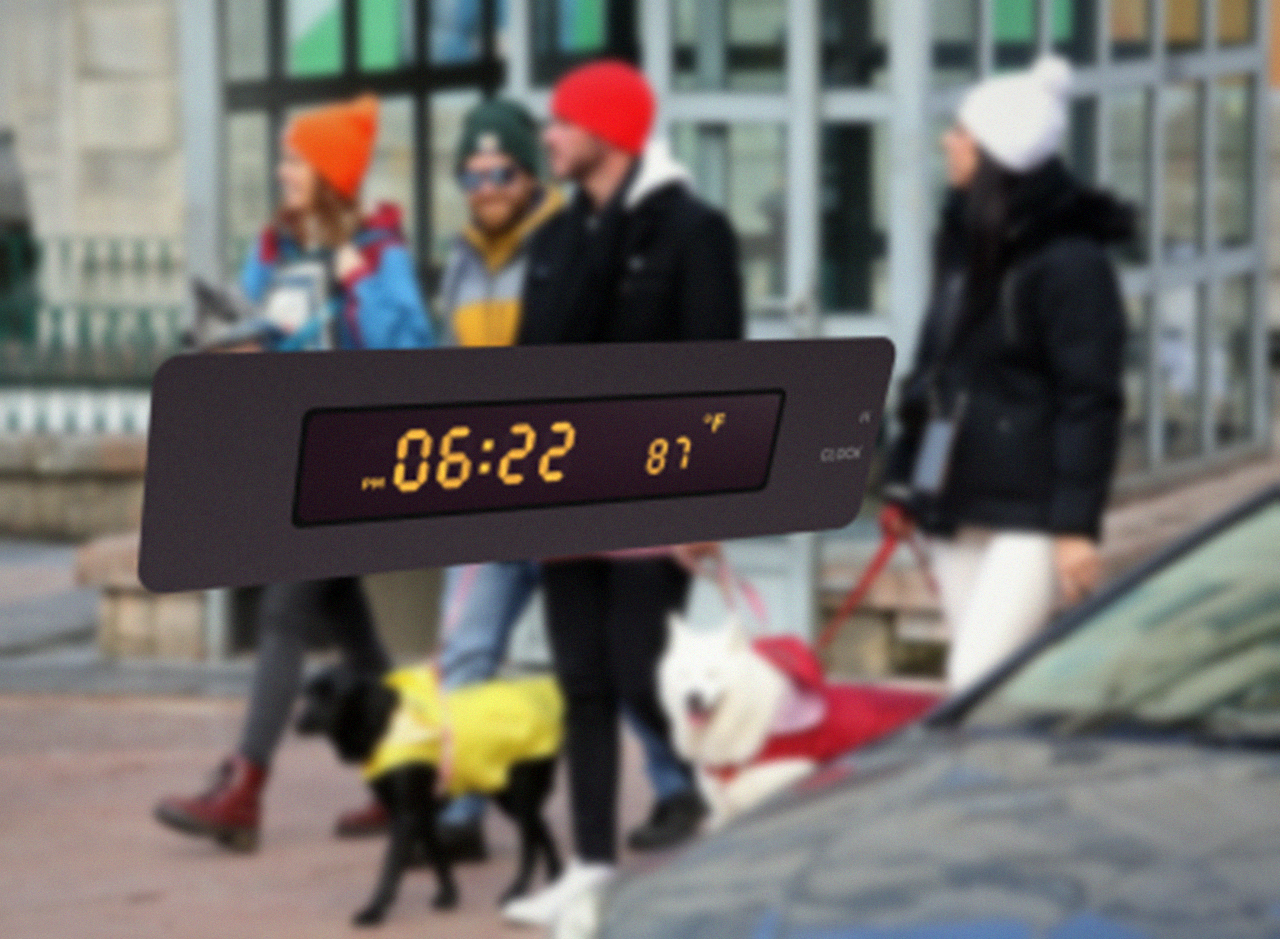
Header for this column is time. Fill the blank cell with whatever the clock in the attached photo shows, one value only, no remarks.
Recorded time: 6:22
